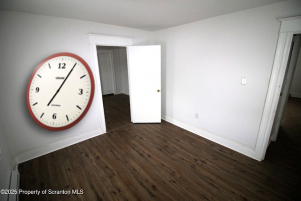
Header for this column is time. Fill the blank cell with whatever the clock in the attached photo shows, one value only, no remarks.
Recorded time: 7:05
